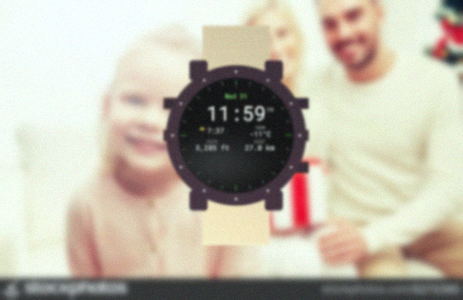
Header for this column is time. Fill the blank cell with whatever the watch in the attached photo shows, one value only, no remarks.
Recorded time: 11:59
